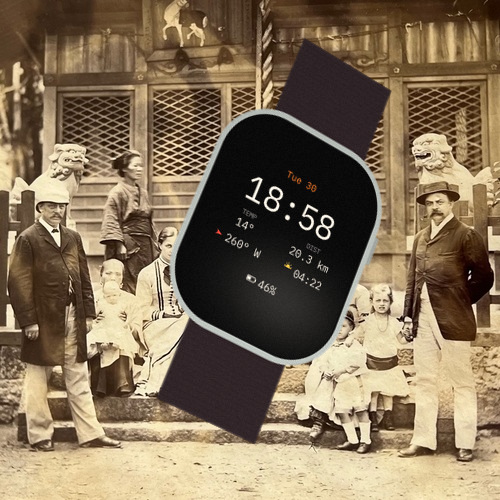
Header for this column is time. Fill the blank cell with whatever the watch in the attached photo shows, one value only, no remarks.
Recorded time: 18:58
